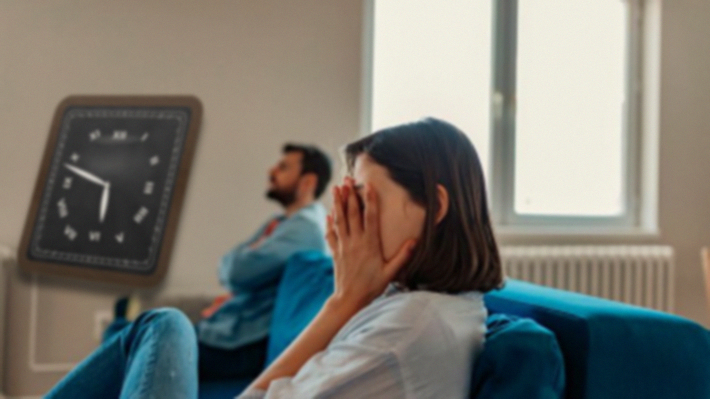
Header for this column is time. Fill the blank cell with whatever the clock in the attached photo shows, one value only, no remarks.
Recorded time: 5:48
